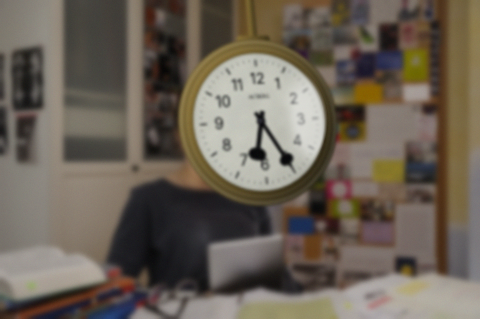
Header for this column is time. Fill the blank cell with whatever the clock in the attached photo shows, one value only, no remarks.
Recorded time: 6:25
